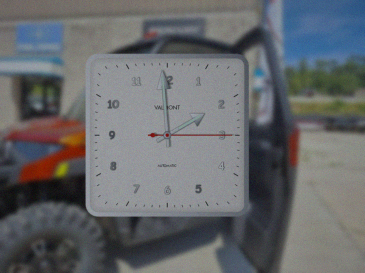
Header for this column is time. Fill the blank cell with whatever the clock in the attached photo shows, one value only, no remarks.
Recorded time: 1:59:15
